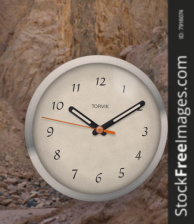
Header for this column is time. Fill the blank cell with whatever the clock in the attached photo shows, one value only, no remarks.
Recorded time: 10:09:47
